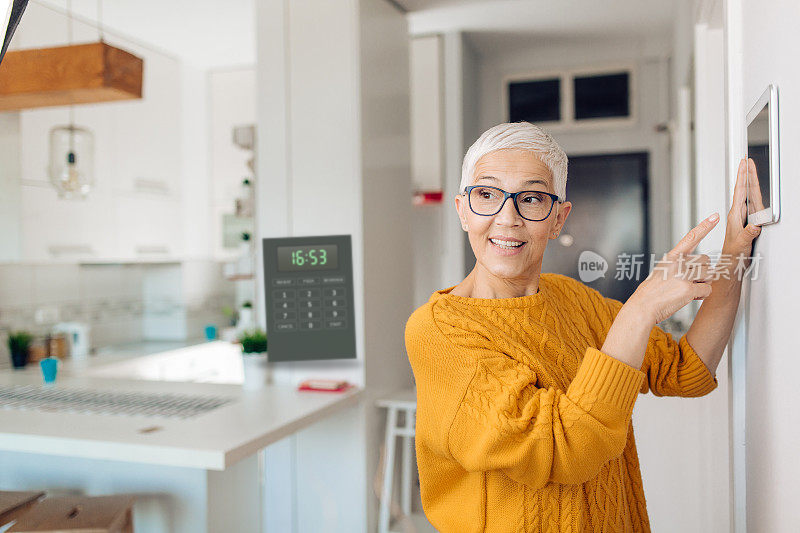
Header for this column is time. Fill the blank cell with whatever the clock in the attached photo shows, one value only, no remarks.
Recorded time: 16:53
